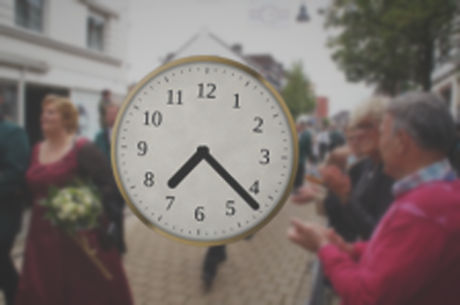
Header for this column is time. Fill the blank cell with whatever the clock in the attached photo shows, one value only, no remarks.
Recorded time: 7:22
